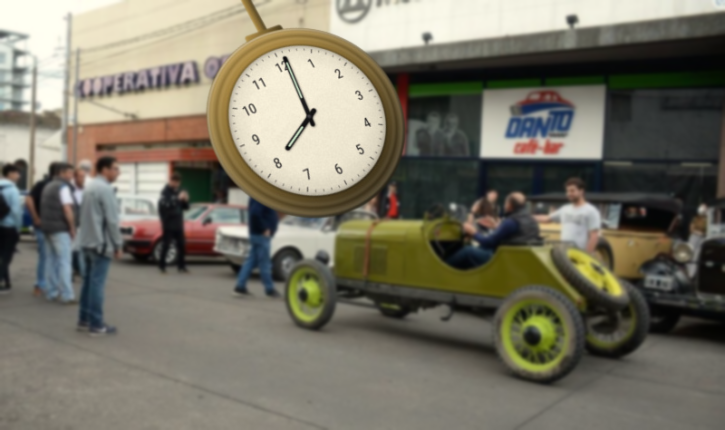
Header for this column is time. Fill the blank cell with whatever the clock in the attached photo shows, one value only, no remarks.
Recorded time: 8:01
